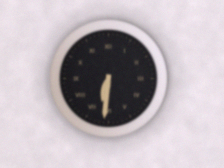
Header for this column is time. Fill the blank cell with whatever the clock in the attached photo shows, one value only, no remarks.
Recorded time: 6:31
